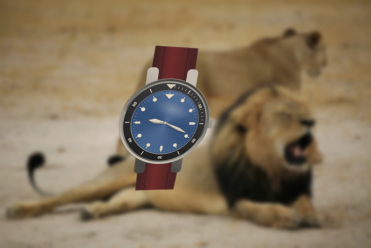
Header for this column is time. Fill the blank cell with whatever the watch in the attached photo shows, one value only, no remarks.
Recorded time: 9:19
